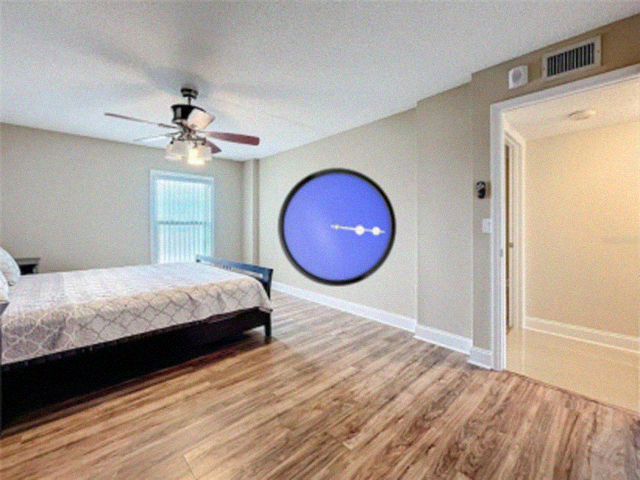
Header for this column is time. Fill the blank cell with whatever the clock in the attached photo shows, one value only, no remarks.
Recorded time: 3:16
